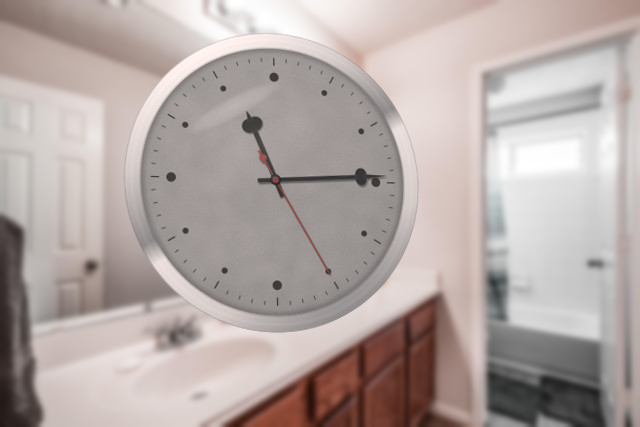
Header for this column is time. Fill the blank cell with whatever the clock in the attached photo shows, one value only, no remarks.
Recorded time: 11:14:25
